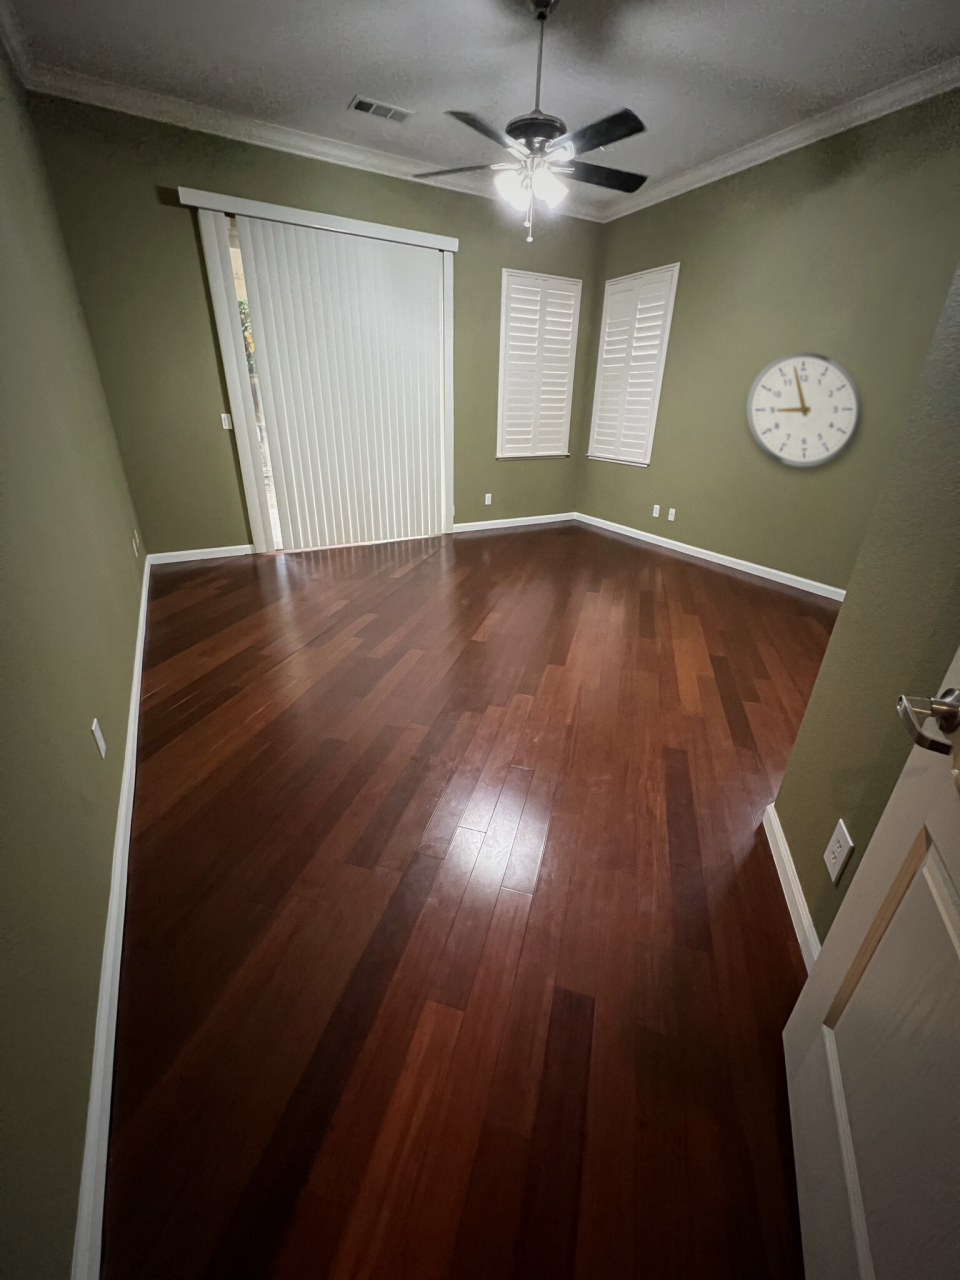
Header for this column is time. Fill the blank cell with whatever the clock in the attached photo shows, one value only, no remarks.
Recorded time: 8:58
